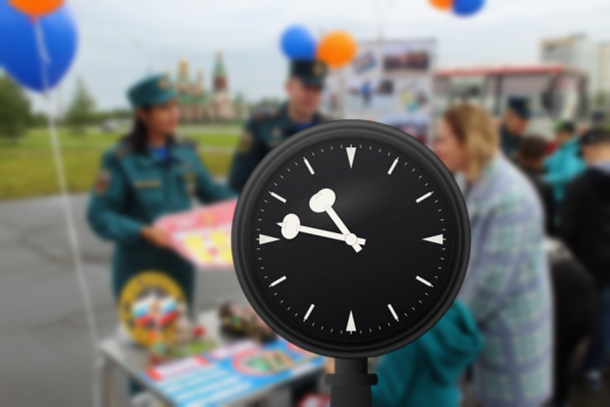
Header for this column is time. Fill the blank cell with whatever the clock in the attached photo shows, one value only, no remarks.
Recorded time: 10:47
